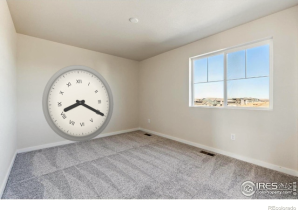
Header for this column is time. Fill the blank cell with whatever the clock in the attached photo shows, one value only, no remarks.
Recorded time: 8:20
